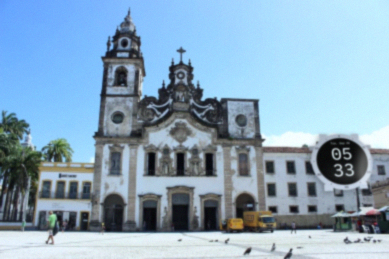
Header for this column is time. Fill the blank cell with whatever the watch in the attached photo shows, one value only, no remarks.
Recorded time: 5:33
